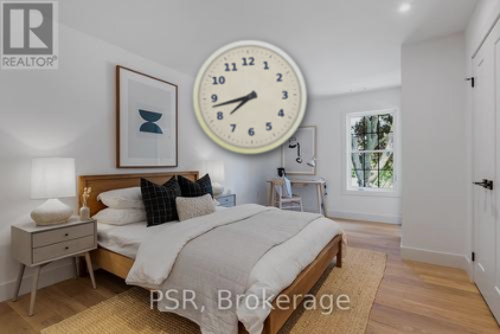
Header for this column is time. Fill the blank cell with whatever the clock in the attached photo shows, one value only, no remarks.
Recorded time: 7:43
